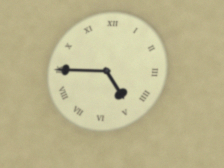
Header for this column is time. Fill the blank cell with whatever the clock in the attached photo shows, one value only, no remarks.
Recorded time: 4:45
